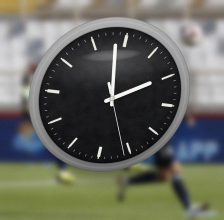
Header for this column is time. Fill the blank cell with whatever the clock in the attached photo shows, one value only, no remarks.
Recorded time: 1:58:26
